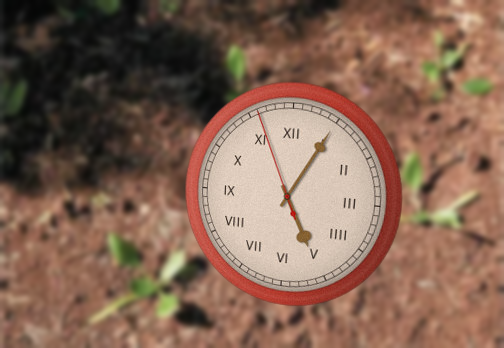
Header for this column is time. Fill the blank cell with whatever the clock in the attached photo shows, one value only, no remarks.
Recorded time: 5:04:56
